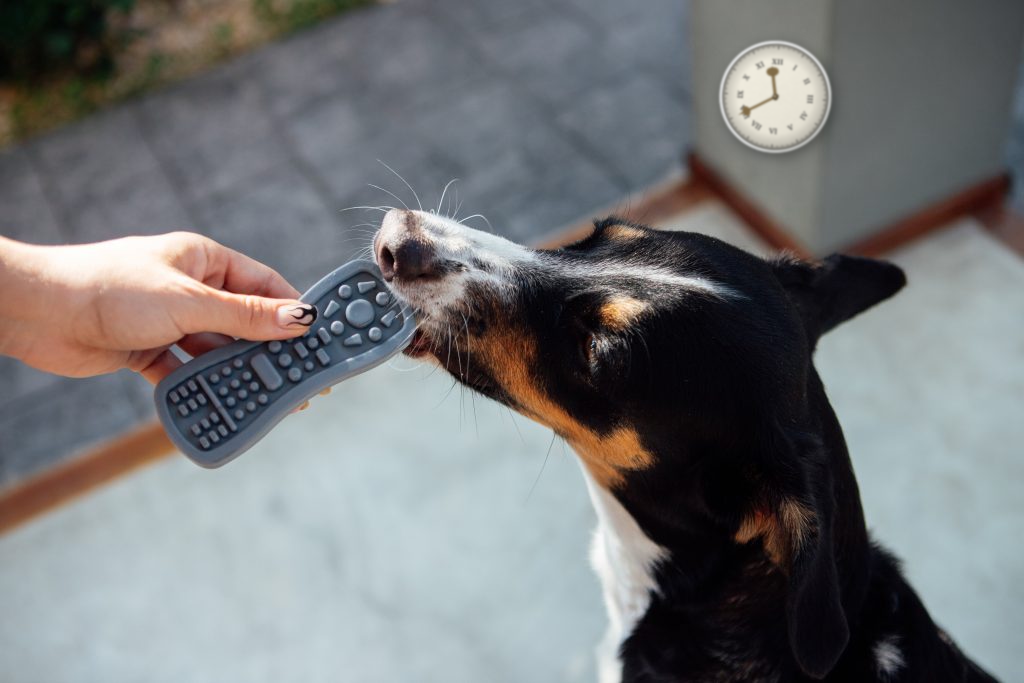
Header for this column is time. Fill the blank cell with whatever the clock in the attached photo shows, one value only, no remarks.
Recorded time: 11:40
